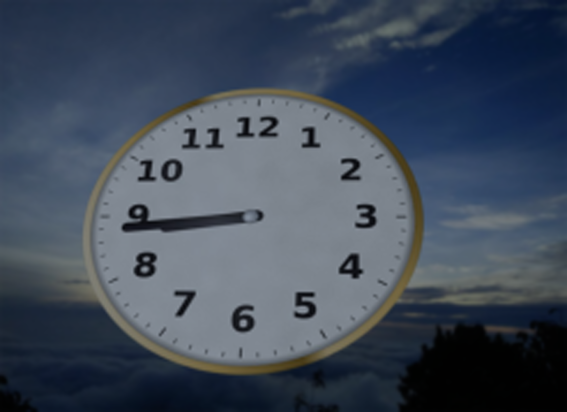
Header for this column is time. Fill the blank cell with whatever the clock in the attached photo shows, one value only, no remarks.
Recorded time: 8:44
